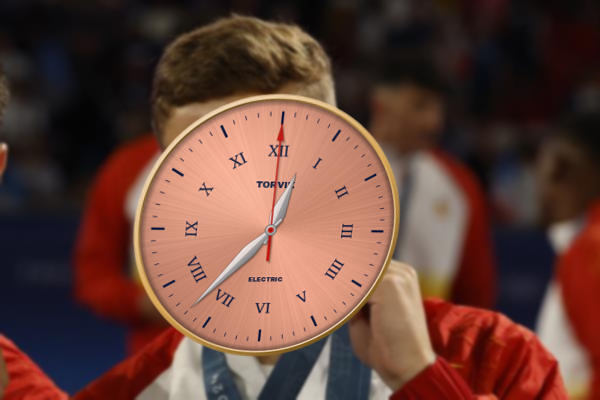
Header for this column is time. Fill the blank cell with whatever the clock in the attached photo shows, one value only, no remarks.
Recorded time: 12:37:00
